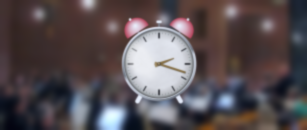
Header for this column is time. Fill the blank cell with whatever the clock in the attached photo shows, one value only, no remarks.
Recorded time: 2:18
